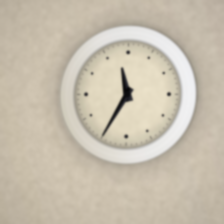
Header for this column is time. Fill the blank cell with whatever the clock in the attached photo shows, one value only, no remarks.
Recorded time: 11:35
